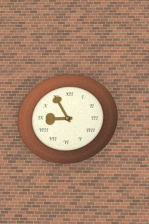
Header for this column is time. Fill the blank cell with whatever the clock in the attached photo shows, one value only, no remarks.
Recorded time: 8:55
